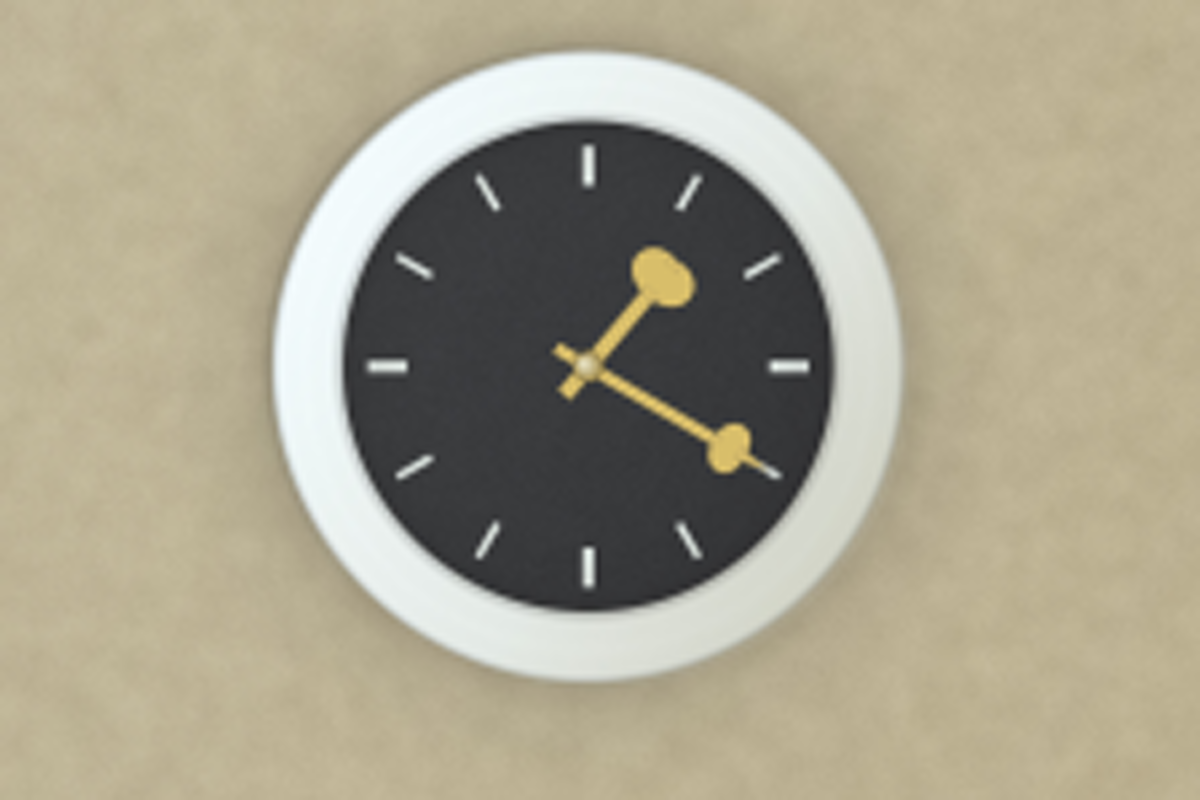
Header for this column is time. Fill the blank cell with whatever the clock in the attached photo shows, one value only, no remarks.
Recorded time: 1:20
